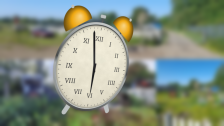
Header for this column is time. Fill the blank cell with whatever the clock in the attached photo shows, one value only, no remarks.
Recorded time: 5:58
